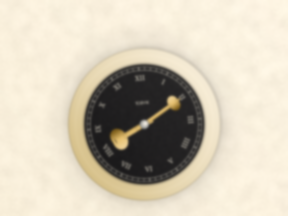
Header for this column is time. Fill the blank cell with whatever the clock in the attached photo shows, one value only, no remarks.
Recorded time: 8:10
